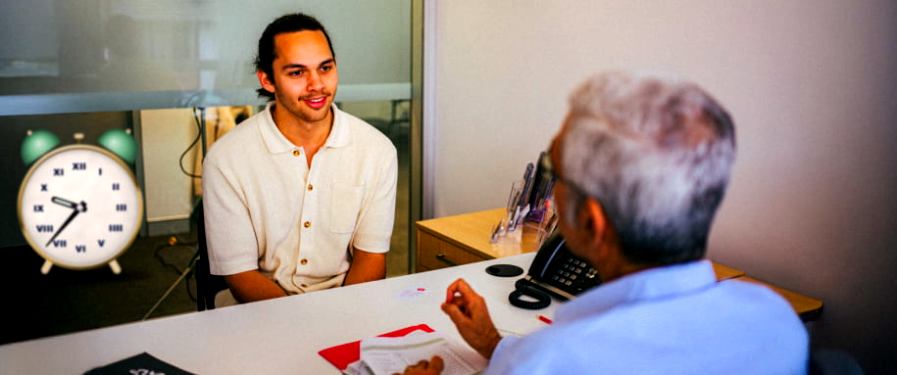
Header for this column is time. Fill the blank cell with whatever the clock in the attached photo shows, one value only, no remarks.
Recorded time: 9:37
